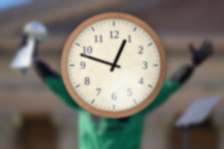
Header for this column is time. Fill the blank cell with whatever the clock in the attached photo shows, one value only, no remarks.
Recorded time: 12:48
